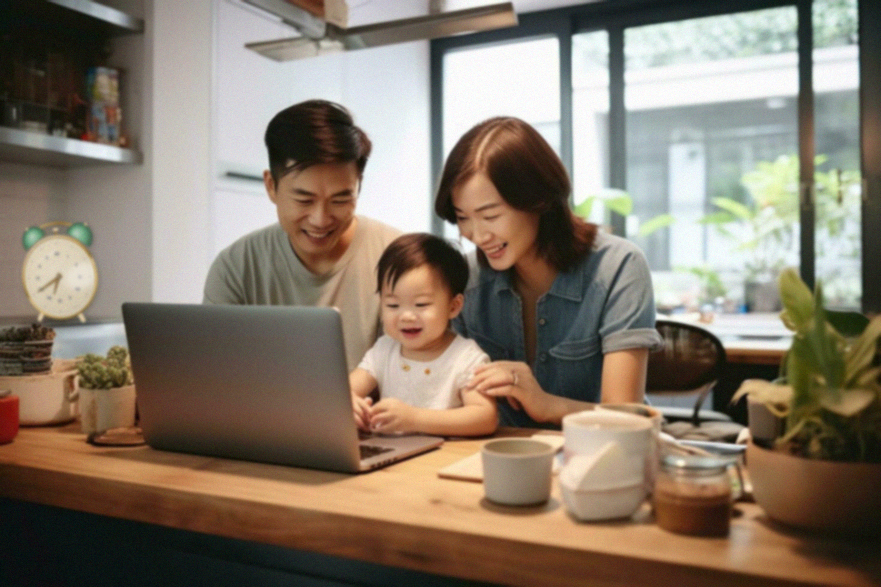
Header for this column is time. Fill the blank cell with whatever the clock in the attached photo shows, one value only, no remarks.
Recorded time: 6:40
